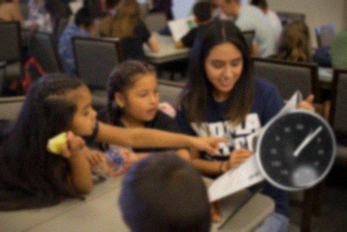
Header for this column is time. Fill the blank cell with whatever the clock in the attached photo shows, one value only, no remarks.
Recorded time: 1:07
